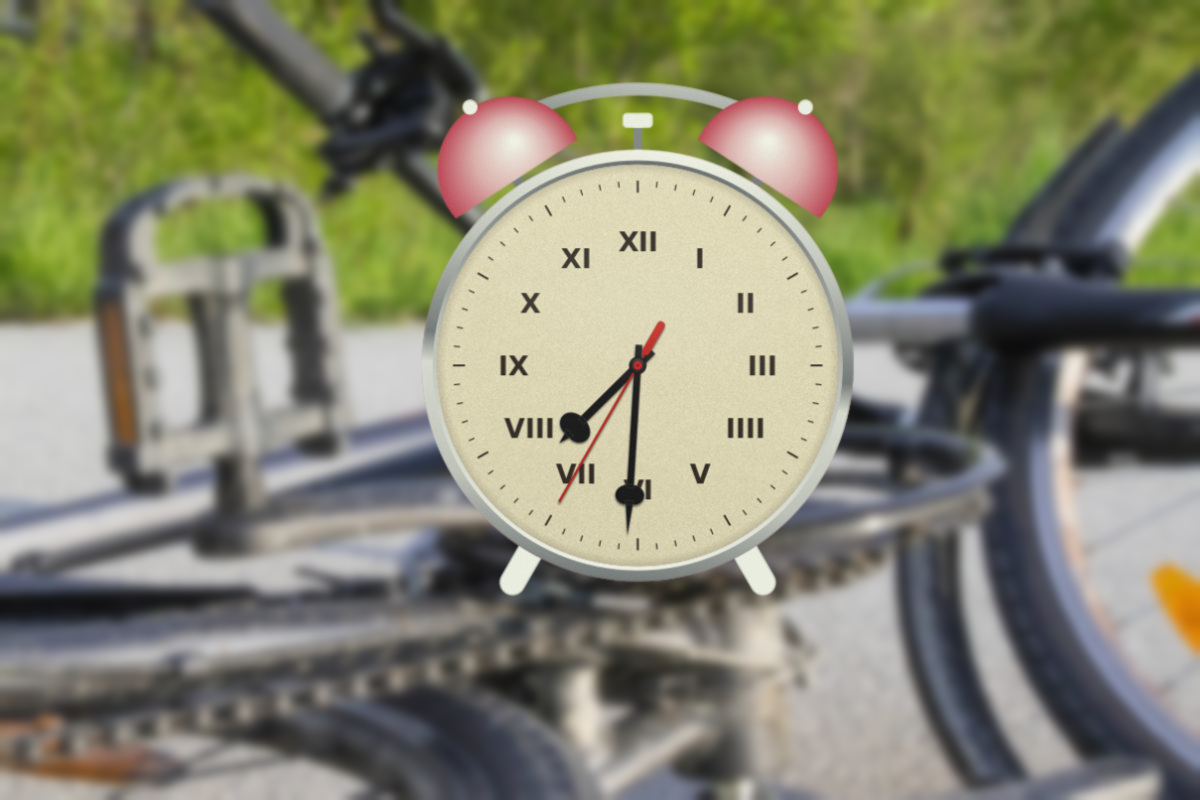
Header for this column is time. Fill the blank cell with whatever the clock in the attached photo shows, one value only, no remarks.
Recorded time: 7:30:35
